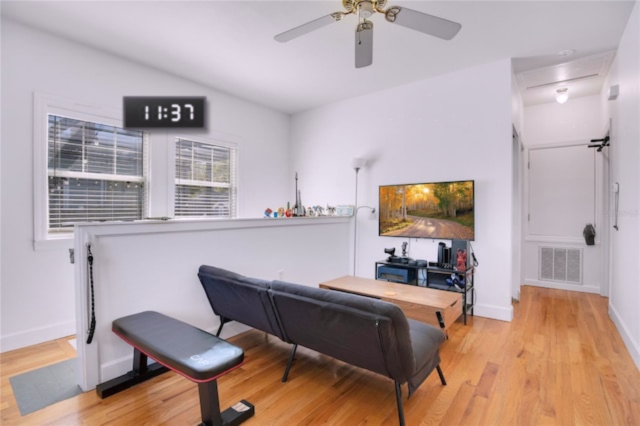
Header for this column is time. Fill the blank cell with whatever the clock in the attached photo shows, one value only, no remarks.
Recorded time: 11:37
